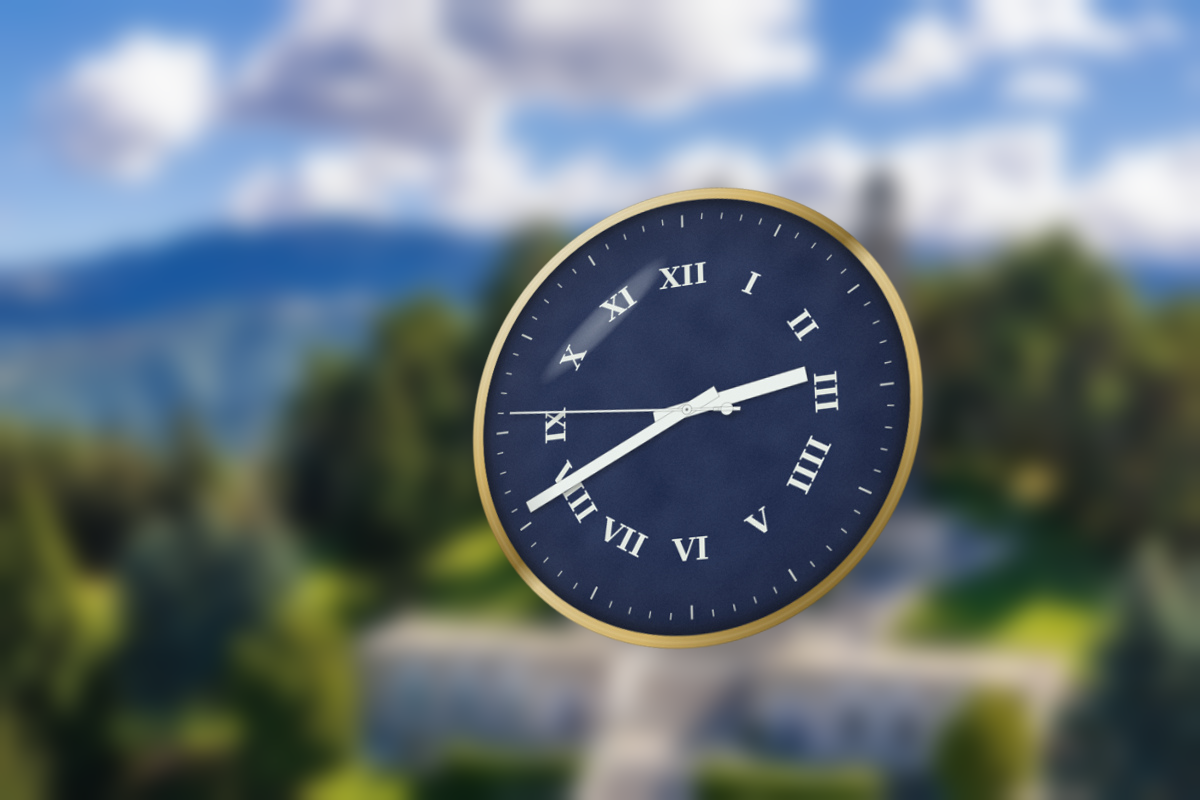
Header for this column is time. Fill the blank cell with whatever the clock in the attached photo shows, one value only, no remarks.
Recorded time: 2:40:46
